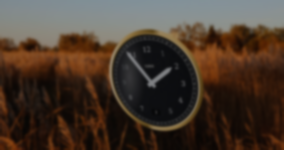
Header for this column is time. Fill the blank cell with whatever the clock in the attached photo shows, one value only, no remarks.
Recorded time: 1:54
